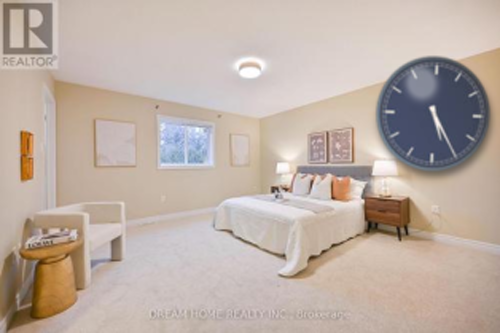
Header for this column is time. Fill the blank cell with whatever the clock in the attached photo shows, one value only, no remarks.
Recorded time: 5:25
